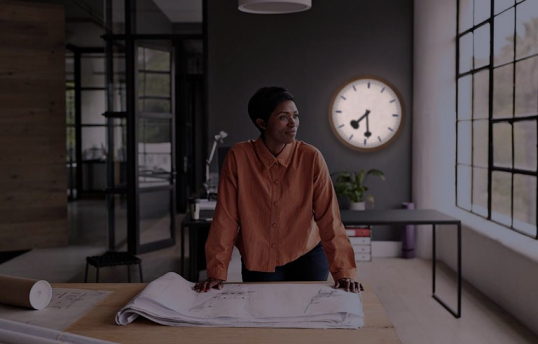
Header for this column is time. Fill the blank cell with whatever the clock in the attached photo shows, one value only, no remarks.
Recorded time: 7:29
